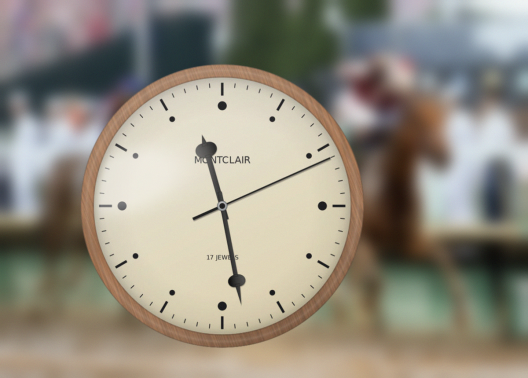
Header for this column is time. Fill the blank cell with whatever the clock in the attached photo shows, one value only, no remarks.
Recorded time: 11:28:11
